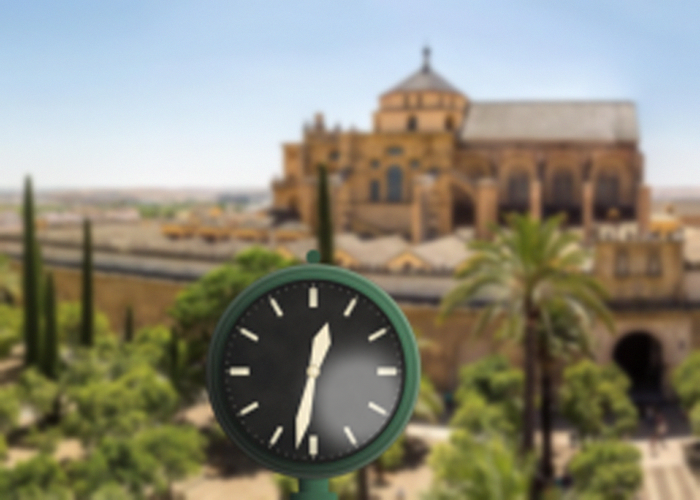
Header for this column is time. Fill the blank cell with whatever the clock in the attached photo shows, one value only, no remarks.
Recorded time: 12:32
